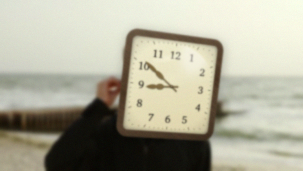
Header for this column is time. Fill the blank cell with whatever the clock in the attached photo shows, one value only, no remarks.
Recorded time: 8:51
